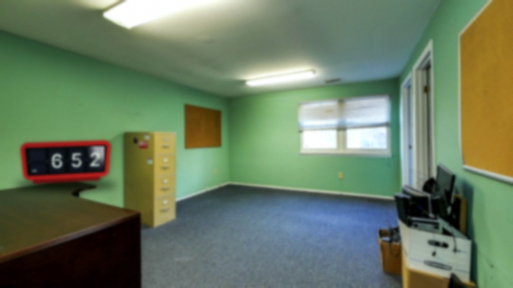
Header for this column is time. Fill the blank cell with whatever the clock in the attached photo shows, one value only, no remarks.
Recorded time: 6:52
